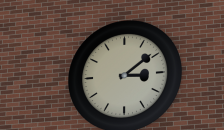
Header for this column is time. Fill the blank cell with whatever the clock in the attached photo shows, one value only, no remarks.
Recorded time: 3:09
